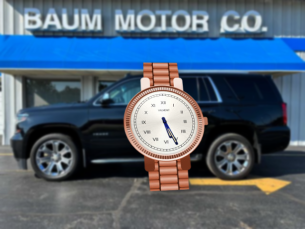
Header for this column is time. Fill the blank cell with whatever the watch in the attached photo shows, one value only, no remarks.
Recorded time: 5:26
